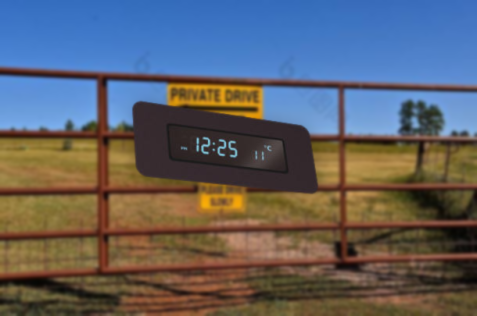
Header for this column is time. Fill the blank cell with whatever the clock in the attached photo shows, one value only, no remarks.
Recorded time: 12:25
